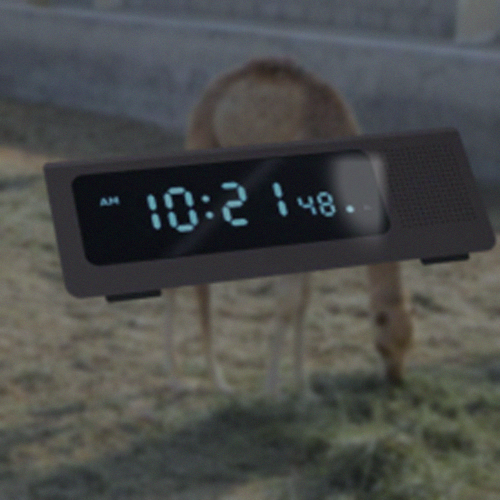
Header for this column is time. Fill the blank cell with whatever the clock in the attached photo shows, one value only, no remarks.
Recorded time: 10:21:48
